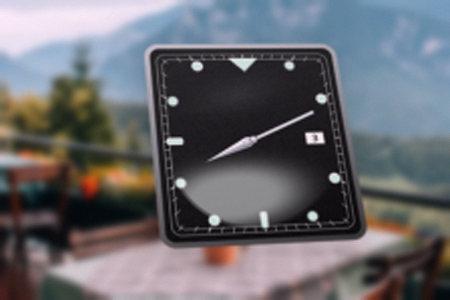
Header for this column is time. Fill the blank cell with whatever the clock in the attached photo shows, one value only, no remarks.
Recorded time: 8:11
